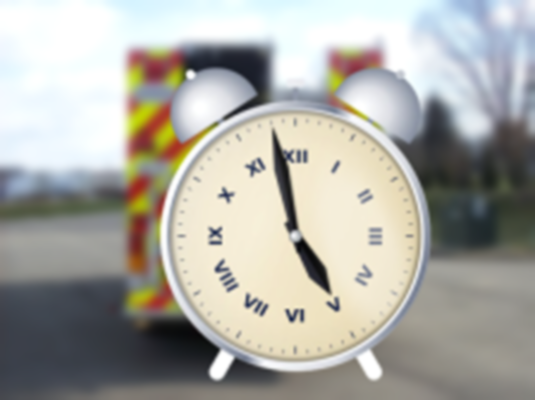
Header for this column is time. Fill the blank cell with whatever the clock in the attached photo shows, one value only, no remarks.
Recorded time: 4:58
